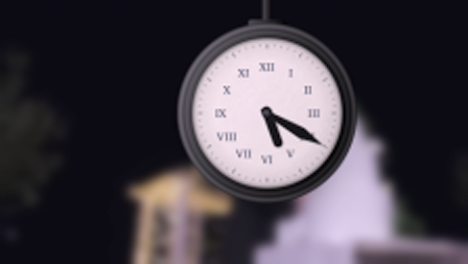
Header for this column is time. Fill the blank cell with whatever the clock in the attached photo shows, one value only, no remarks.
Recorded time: 5:20
